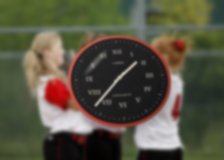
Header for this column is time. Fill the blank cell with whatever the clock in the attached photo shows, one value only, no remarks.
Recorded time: 1:37
